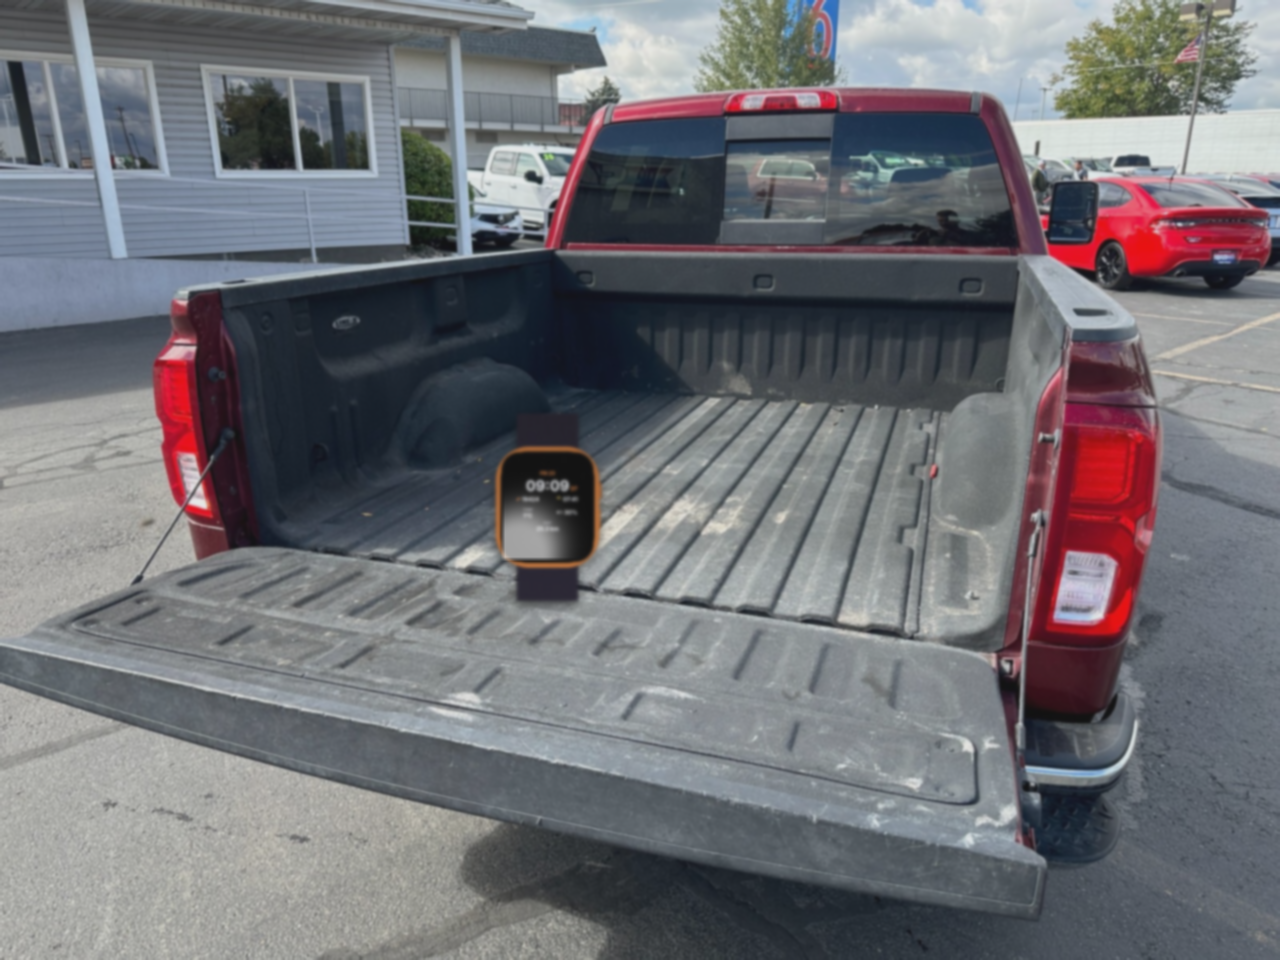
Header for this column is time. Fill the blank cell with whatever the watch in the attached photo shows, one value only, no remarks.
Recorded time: 9:09
